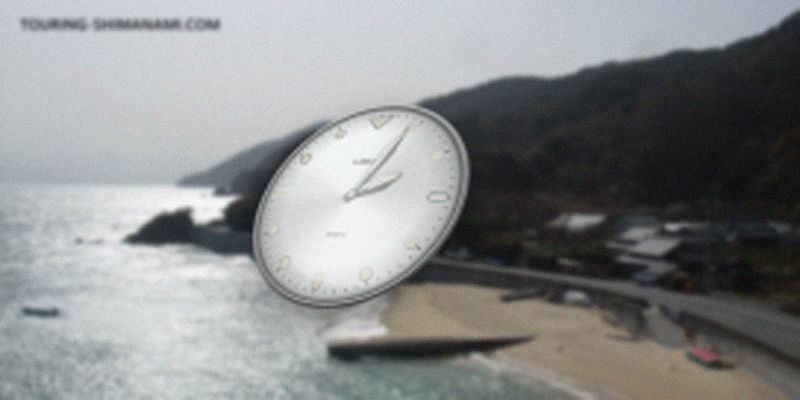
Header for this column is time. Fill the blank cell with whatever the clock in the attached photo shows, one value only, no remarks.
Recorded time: 2:04
